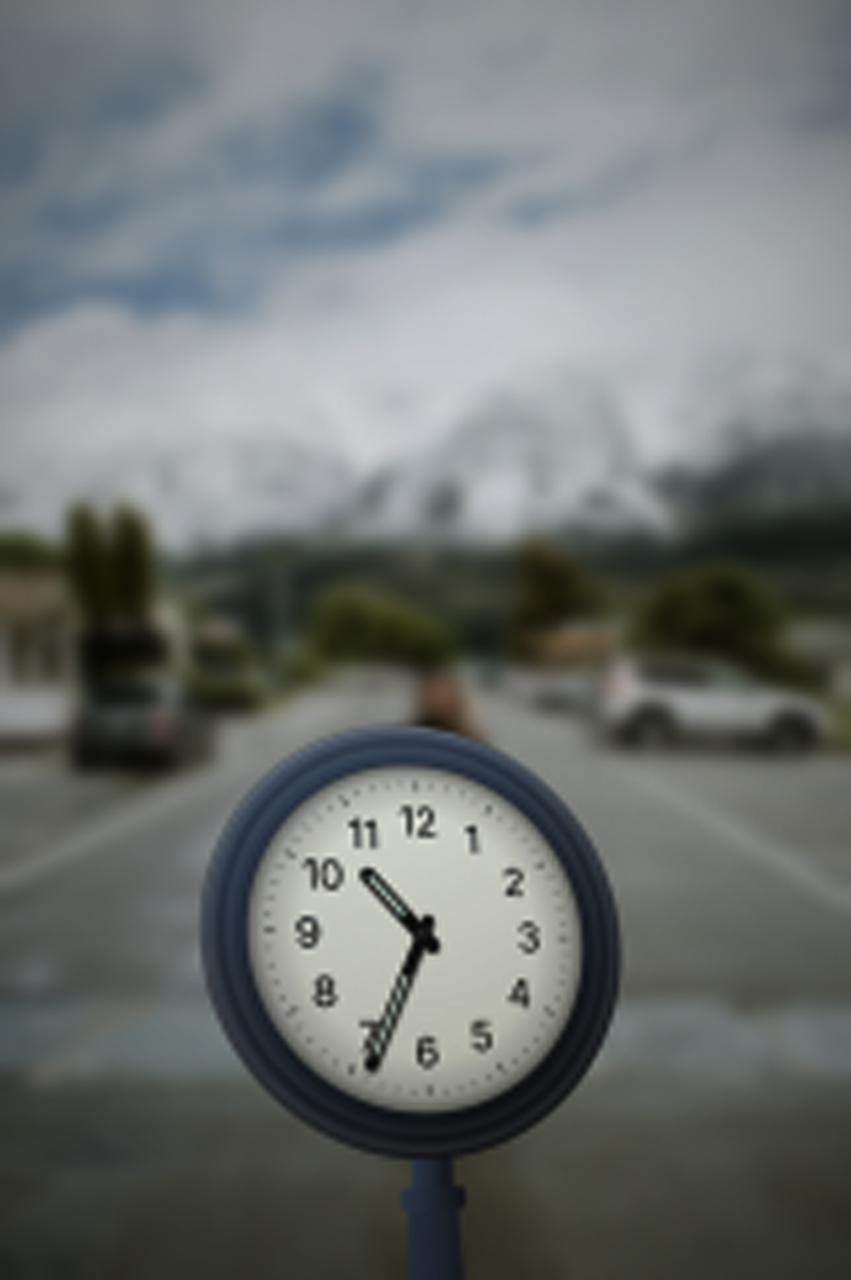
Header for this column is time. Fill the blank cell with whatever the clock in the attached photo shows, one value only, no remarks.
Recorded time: 10:34
